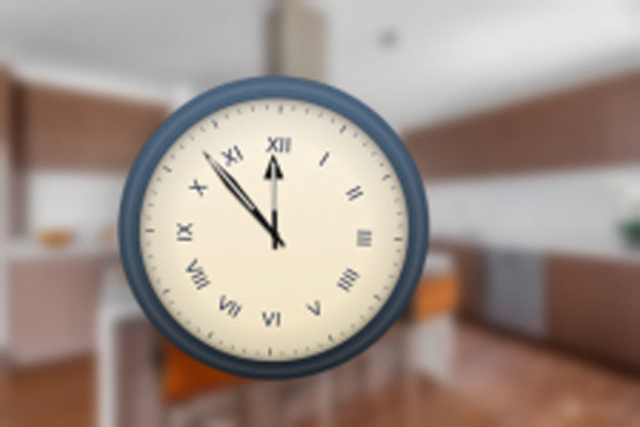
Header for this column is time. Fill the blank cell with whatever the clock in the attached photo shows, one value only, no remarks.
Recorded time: 11:53
